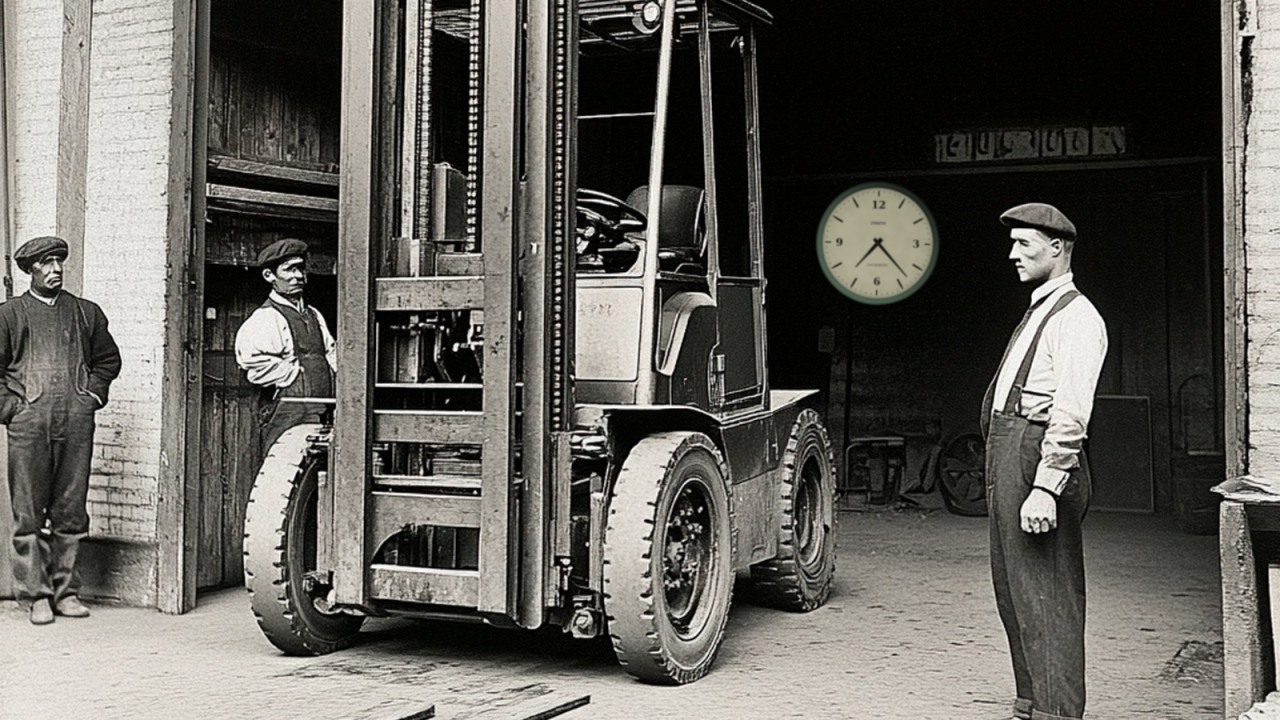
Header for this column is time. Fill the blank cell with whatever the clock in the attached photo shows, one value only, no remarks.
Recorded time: 7:23
